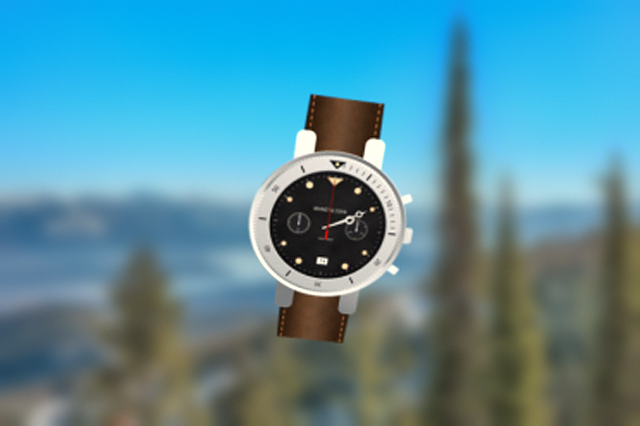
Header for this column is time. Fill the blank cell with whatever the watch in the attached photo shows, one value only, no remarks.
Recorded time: 2:10
